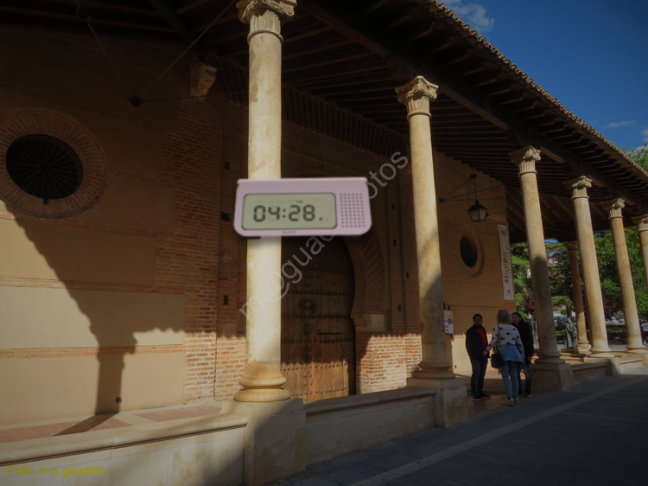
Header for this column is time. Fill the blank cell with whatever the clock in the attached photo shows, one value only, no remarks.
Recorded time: 4:28
